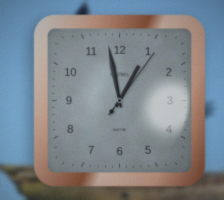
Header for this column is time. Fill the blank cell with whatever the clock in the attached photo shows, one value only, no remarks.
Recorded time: 12:58:06
